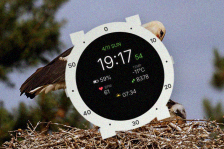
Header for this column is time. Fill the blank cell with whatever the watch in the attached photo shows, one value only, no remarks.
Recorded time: 19:17
